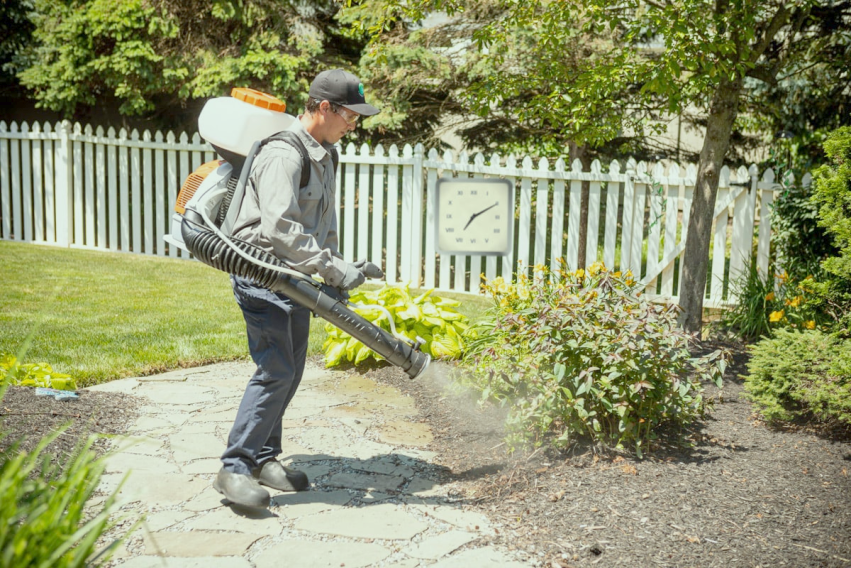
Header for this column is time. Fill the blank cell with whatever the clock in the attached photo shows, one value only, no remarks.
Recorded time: 7:10
